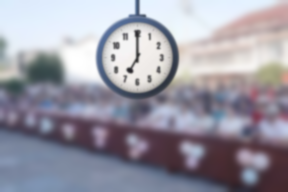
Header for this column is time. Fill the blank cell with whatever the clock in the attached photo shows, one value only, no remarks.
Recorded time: 7:00
